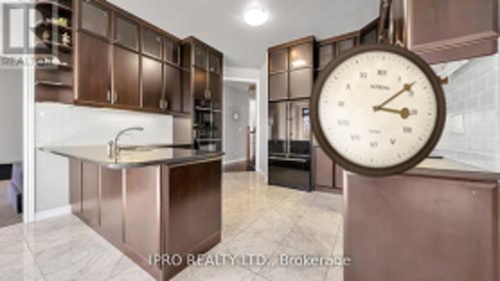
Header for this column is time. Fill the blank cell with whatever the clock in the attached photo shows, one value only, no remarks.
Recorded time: 3:08
